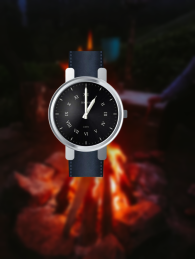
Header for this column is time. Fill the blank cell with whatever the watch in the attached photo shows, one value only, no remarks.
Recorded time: 1:00
